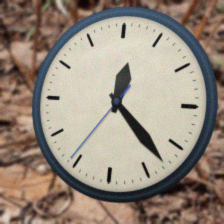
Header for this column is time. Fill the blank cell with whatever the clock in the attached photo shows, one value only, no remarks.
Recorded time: 12:22:36
